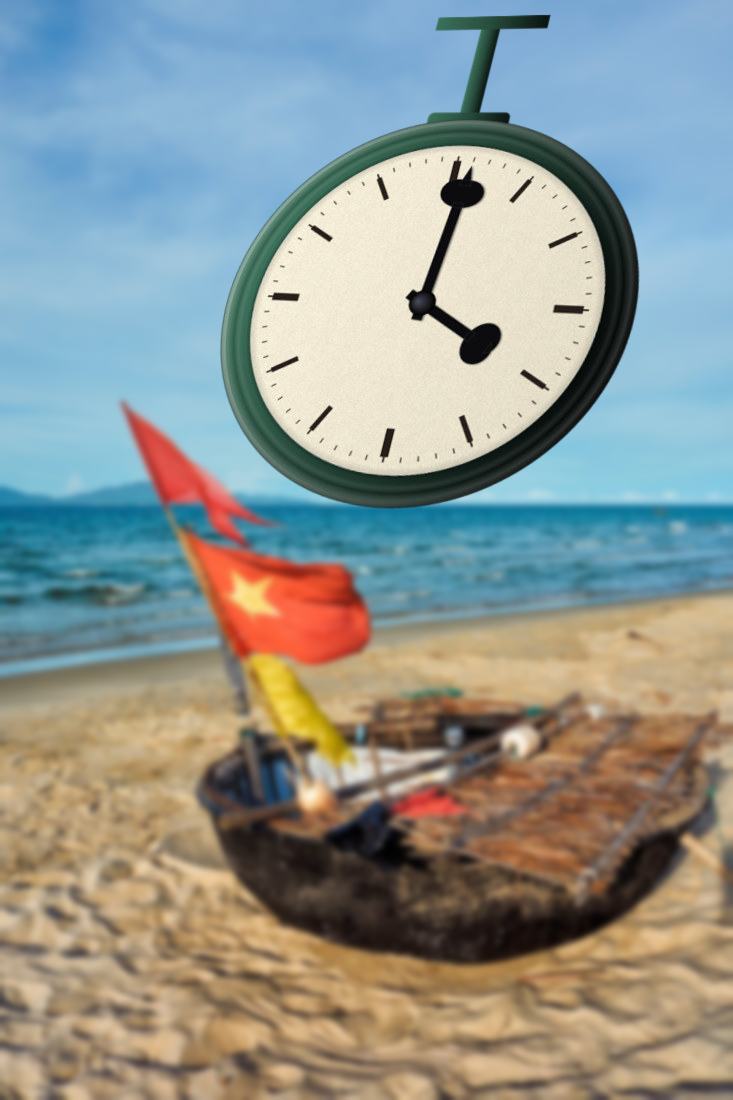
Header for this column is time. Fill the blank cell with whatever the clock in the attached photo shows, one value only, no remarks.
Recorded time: 4:01
